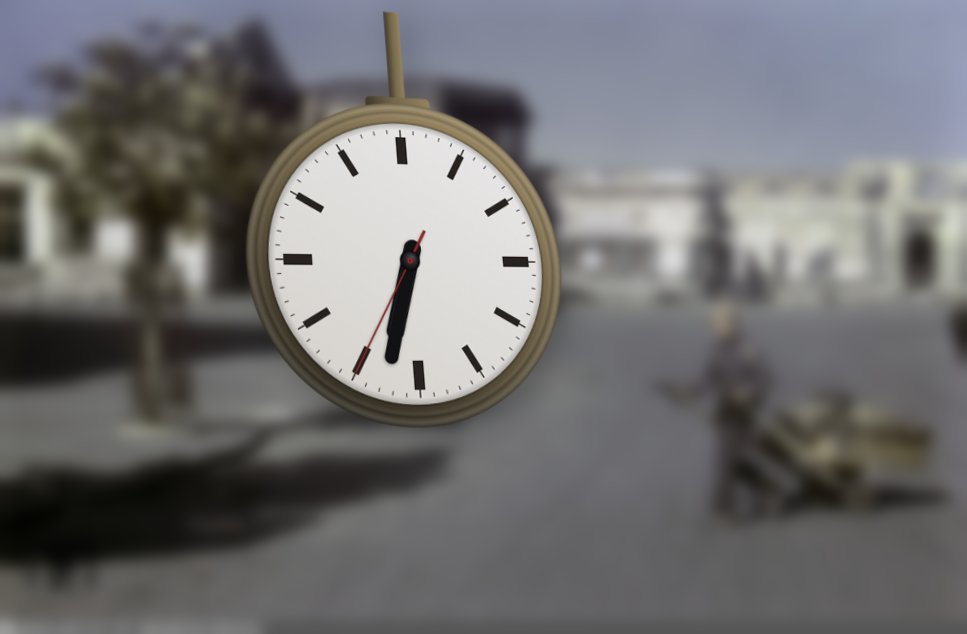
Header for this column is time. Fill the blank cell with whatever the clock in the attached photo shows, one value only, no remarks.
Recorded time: 6:32:35
